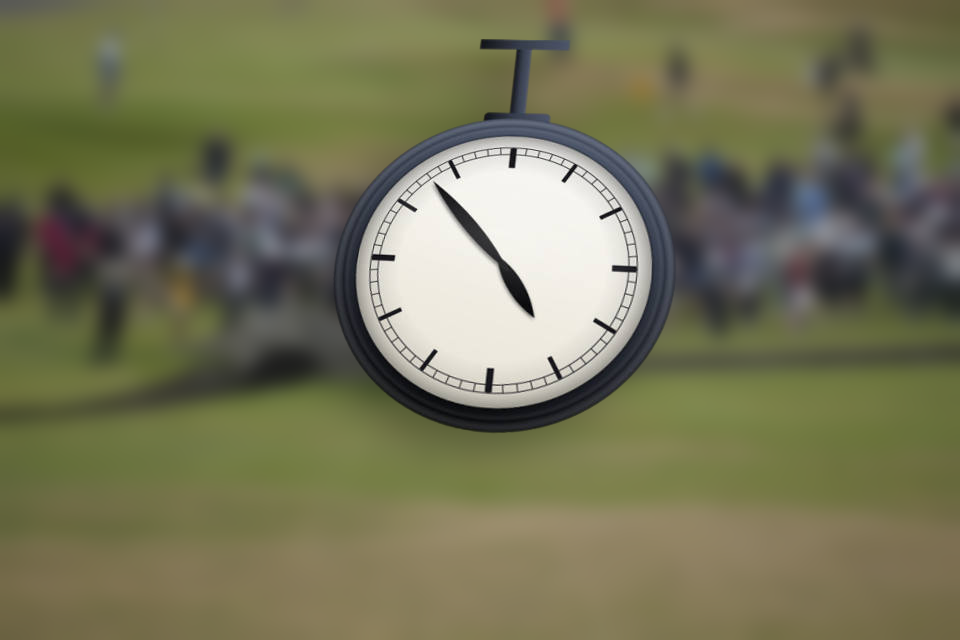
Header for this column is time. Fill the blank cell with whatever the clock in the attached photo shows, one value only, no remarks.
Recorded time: 4:53
